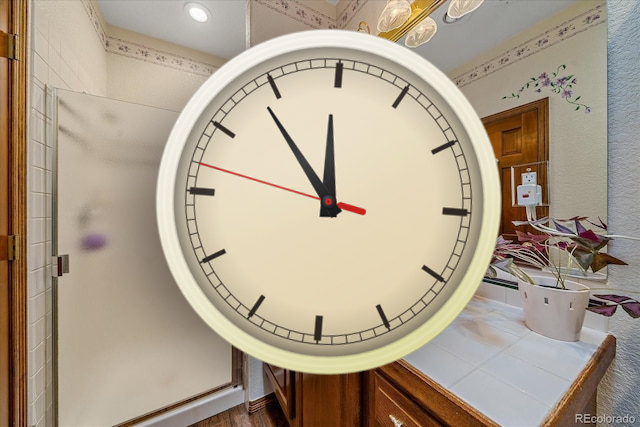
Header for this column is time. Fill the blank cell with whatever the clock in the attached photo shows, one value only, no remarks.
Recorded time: 11:53:47
